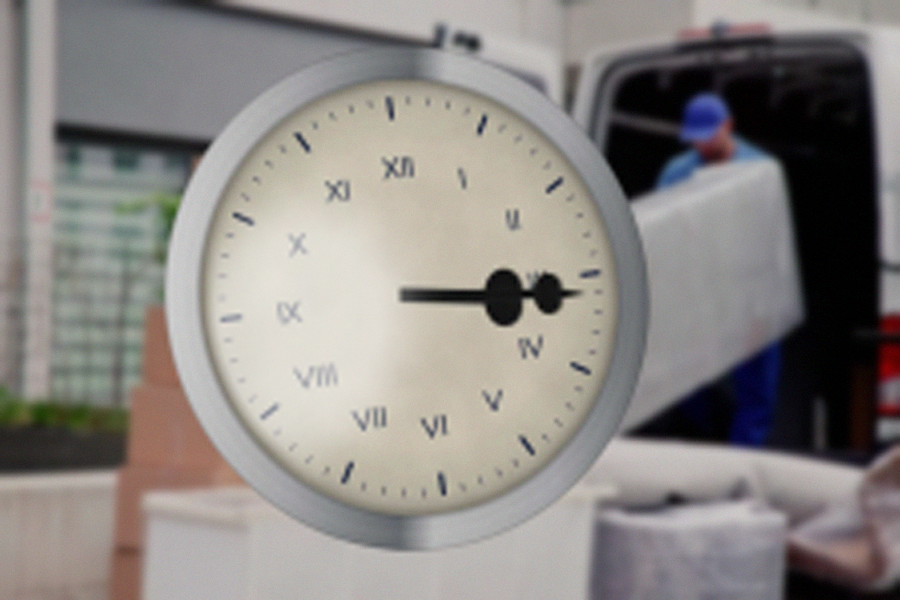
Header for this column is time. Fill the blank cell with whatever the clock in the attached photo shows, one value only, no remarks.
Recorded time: 3:16
